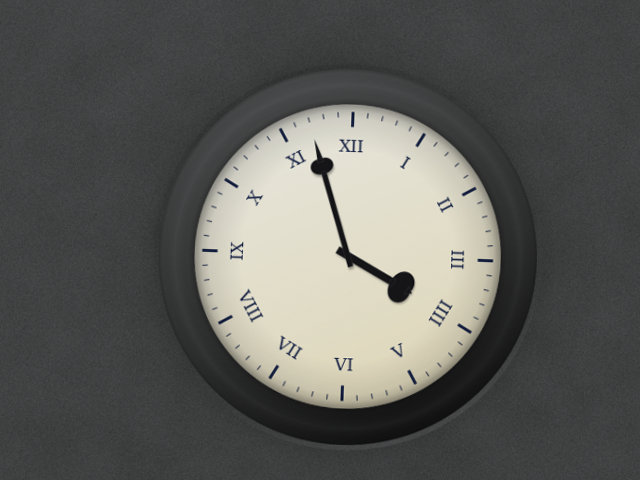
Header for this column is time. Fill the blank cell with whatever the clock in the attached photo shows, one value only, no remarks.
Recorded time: 3:57
